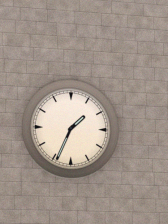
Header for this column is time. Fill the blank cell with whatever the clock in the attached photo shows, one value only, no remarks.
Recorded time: 1:34
